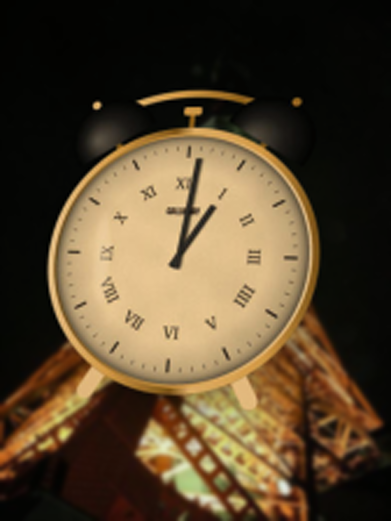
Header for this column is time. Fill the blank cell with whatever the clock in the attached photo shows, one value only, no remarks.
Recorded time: 1:01
